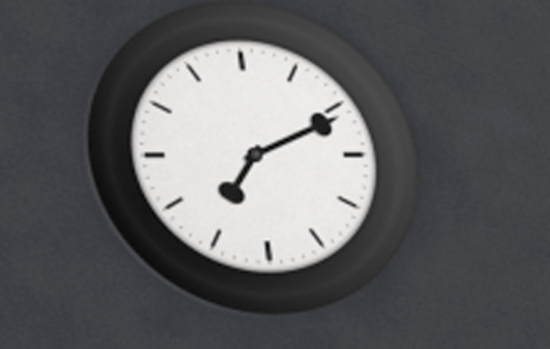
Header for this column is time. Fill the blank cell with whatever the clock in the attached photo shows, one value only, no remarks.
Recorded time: 7:11
